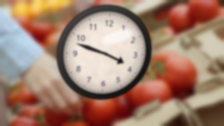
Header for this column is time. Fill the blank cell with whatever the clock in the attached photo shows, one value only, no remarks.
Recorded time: 3:48
